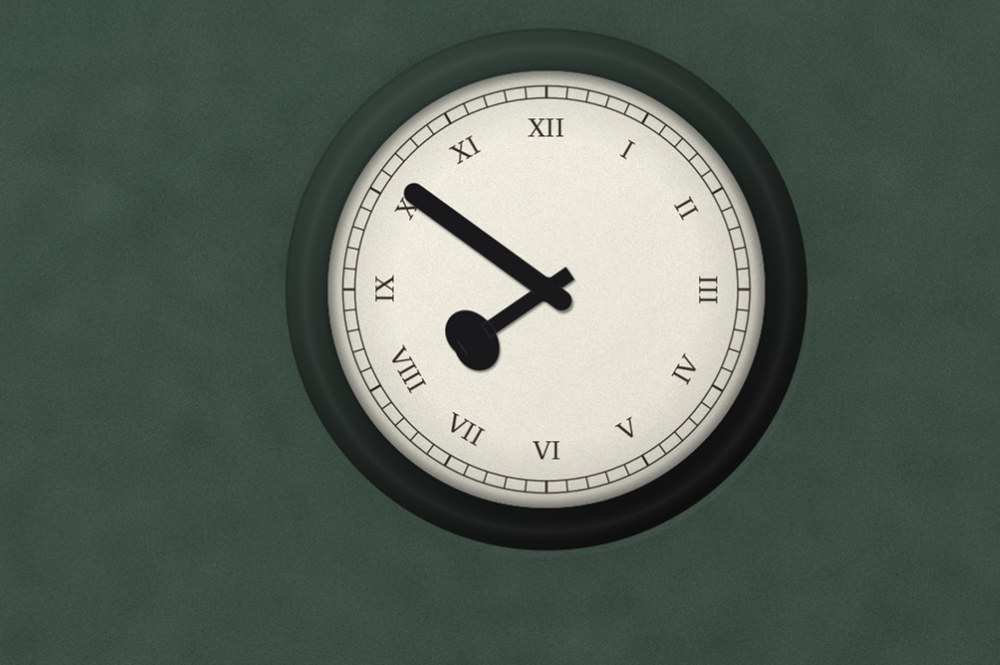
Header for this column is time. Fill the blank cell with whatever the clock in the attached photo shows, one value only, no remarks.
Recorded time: 7:51
